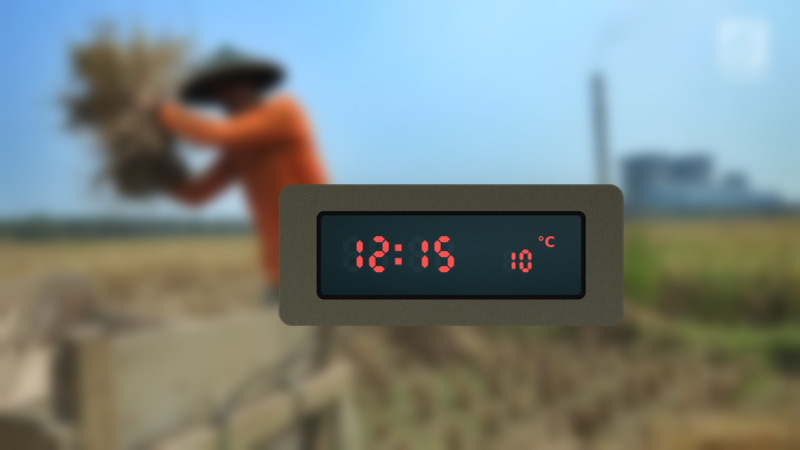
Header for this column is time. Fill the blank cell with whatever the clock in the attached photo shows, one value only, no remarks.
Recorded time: 12:15
